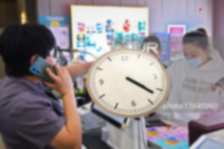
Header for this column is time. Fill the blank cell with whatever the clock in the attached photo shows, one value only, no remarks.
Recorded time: 4:22
